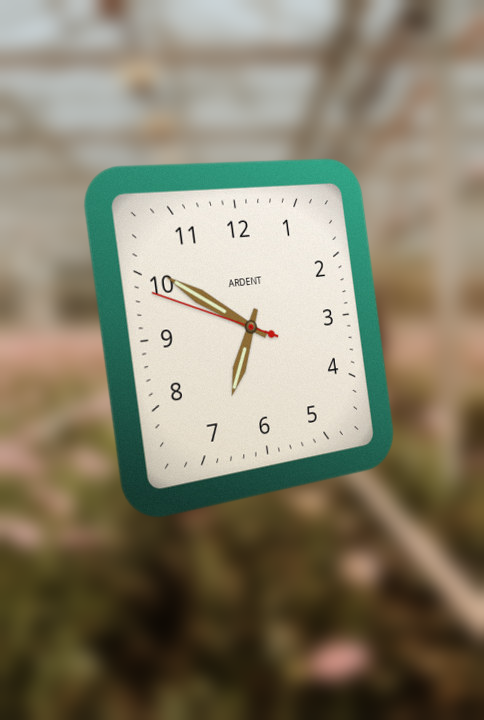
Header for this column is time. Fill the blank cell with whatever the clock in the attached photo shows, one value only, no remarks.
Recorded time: 6:50:49
